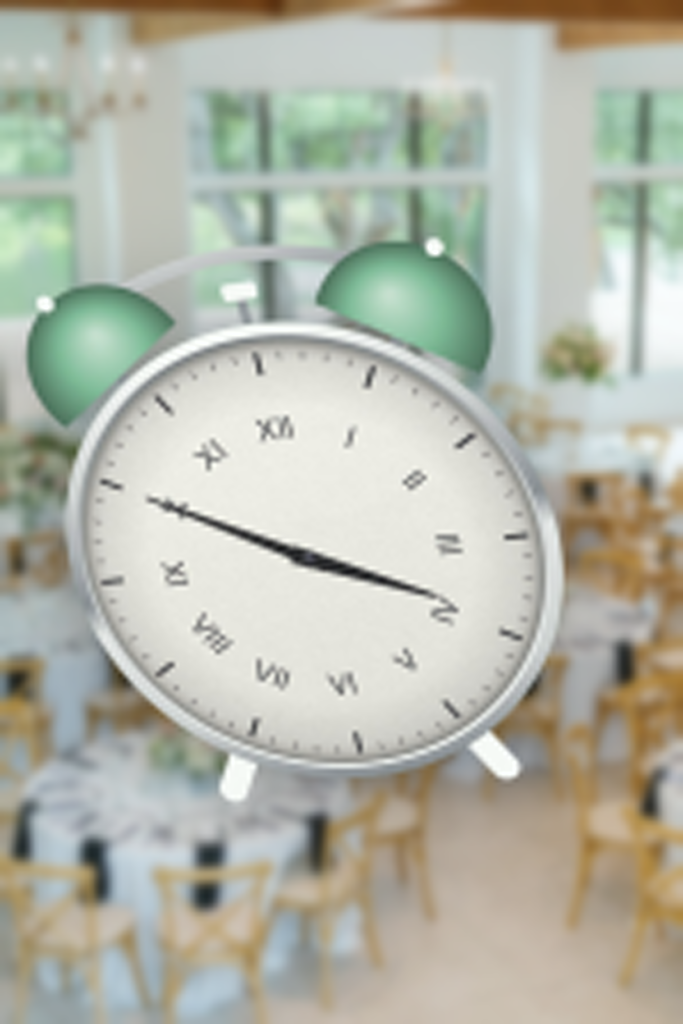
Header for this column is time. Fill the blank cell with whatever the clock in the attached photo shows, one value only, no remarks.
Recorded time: 3:50
